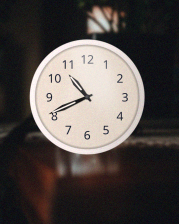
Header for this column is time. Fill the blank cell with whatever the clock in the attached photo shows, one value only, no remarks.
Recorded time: 10:41
